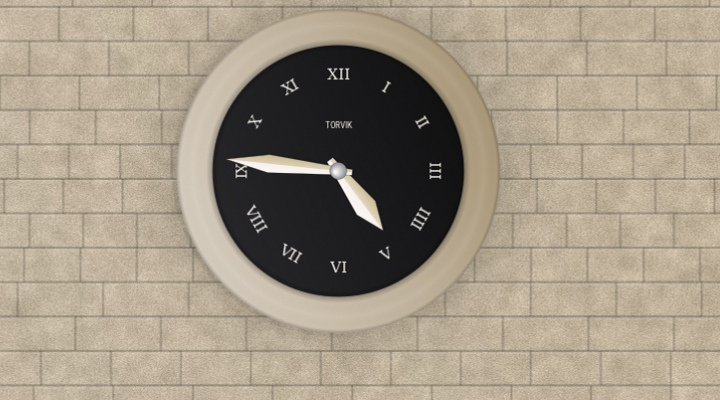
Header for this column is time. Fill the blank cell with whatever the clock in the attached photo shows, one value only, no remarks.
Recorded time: 4:46
